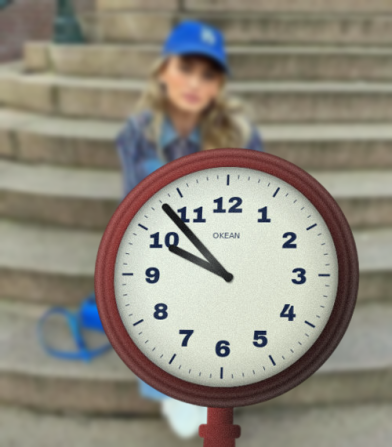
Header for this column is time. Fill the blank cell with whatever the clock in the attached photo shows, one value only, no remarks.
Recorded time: 9:53
